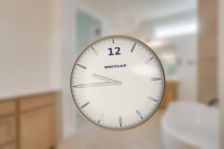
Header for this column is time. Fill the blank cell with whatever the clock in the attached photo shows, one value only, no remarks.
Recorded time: 9:45
